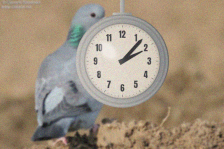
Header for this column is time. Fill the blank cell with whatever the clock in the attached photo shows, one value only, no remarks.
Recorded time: 2:07
